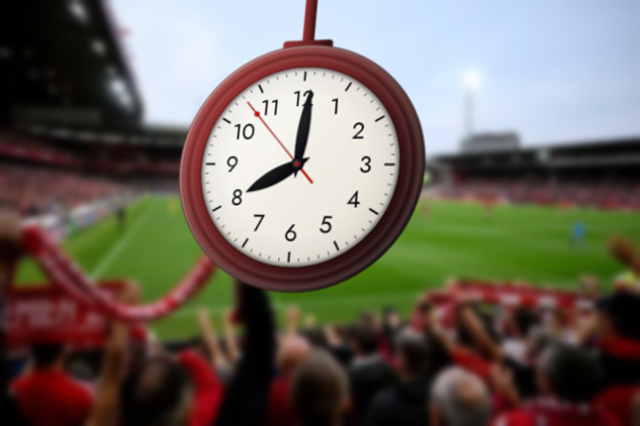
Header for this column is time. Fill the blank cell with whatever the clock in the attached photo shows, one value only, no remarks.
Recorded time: 8:00:53
